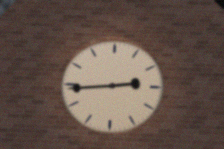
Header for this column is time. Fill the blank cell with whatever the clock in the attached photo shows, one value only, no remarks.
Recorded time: 2:44
